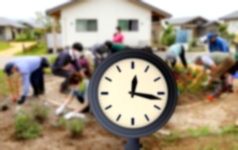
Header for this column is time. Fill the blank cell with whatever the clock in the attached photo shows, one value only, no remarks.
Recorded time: 12:17
